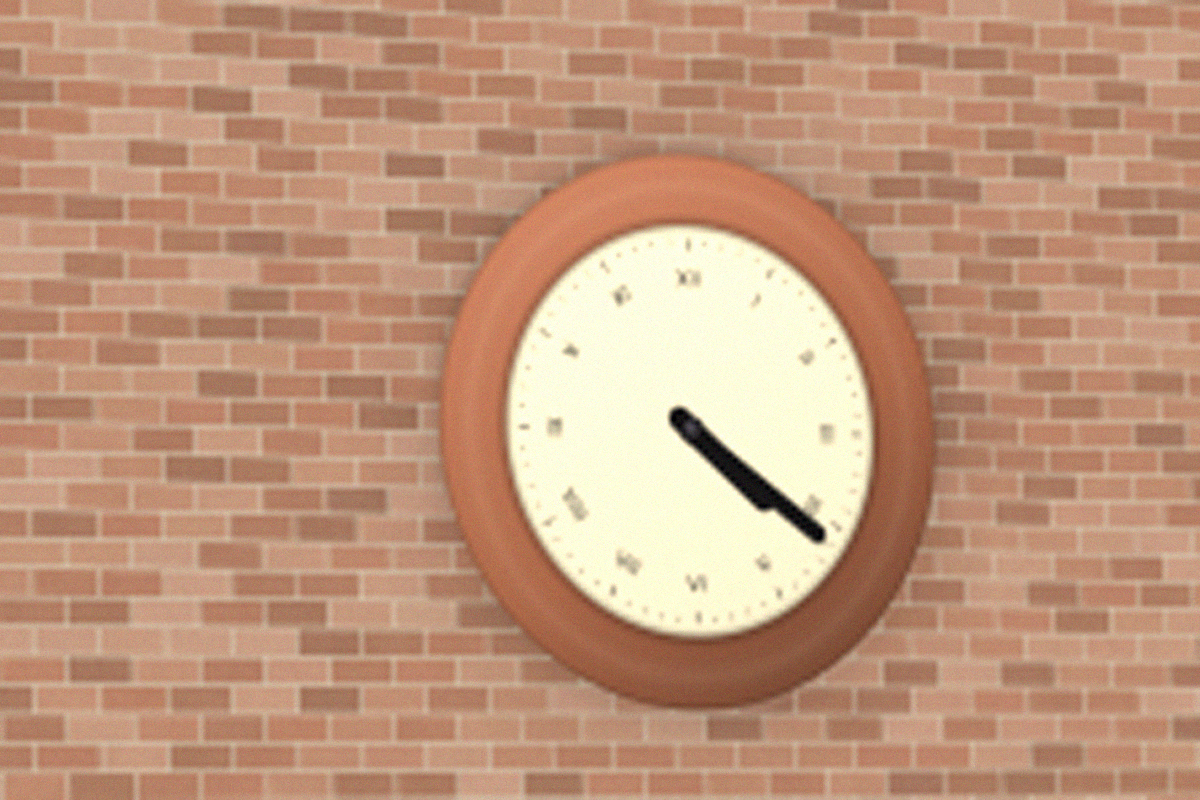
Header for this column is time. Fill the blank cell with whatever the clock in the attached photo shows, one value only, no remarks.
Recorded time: 4:21
